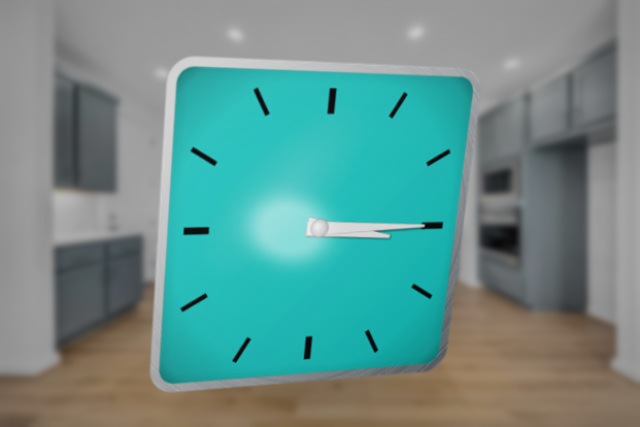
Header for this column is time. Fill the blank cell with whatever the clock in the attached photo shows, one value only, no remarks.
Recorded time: 3:15
